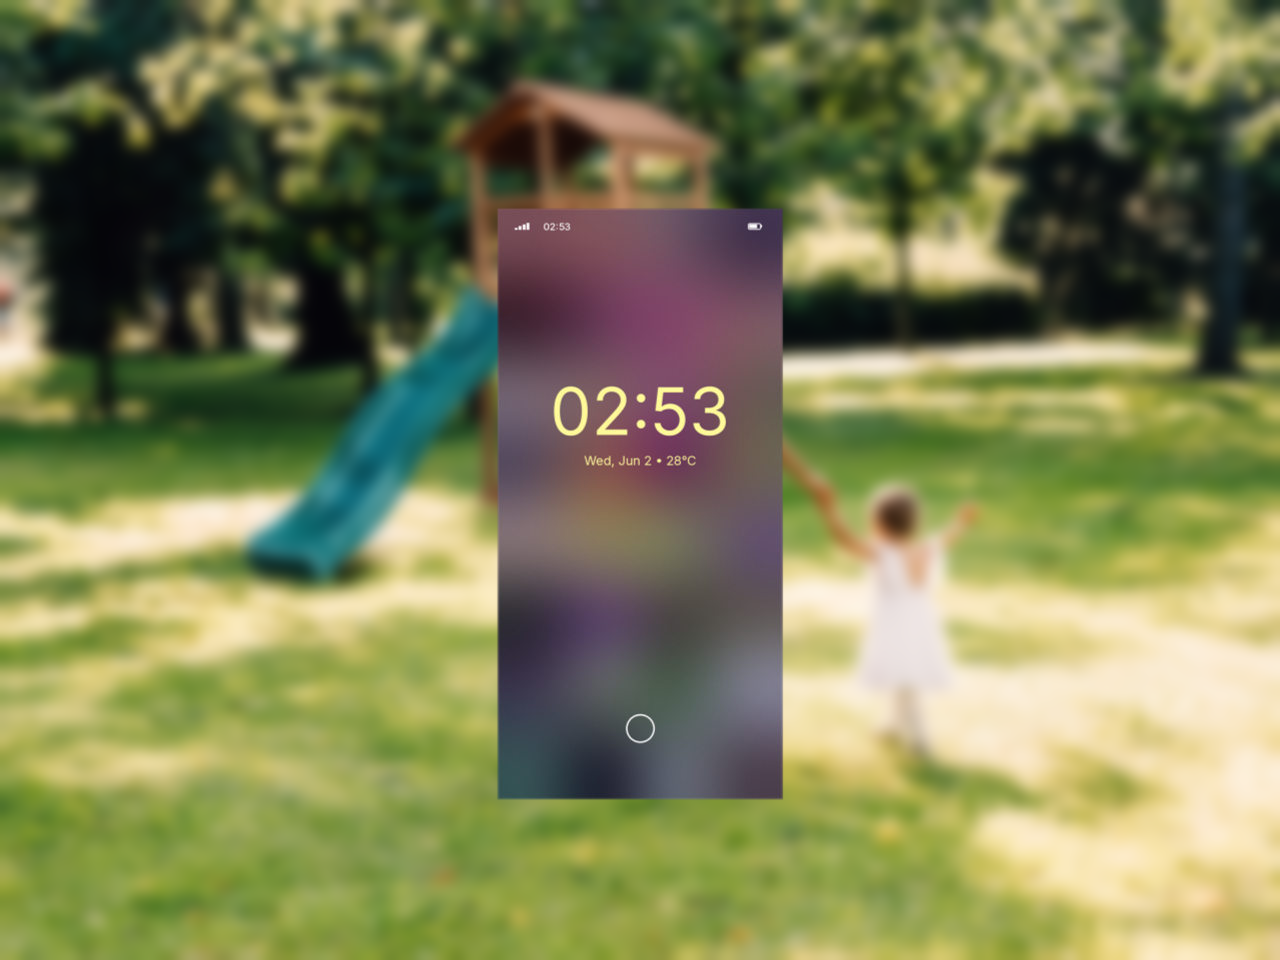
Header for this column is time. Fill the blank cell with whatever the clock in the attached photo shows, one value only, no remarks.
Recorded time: 2:53
